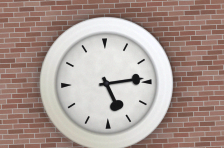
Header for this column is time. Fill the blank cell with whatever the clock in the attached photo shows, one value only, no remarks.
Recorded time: 5:14
